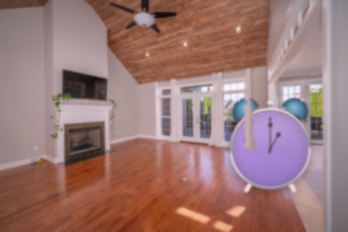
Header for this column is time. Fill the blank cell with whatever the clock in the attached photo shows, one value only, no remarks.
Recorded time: 1:00
